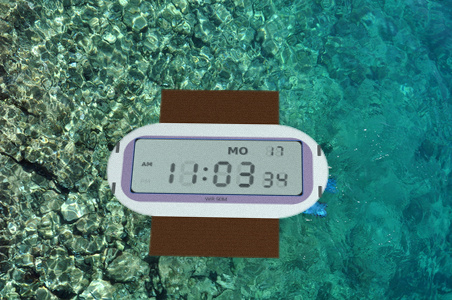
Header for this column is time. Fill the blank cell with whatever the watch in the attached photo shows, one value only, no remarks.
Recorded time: 11:03:34
